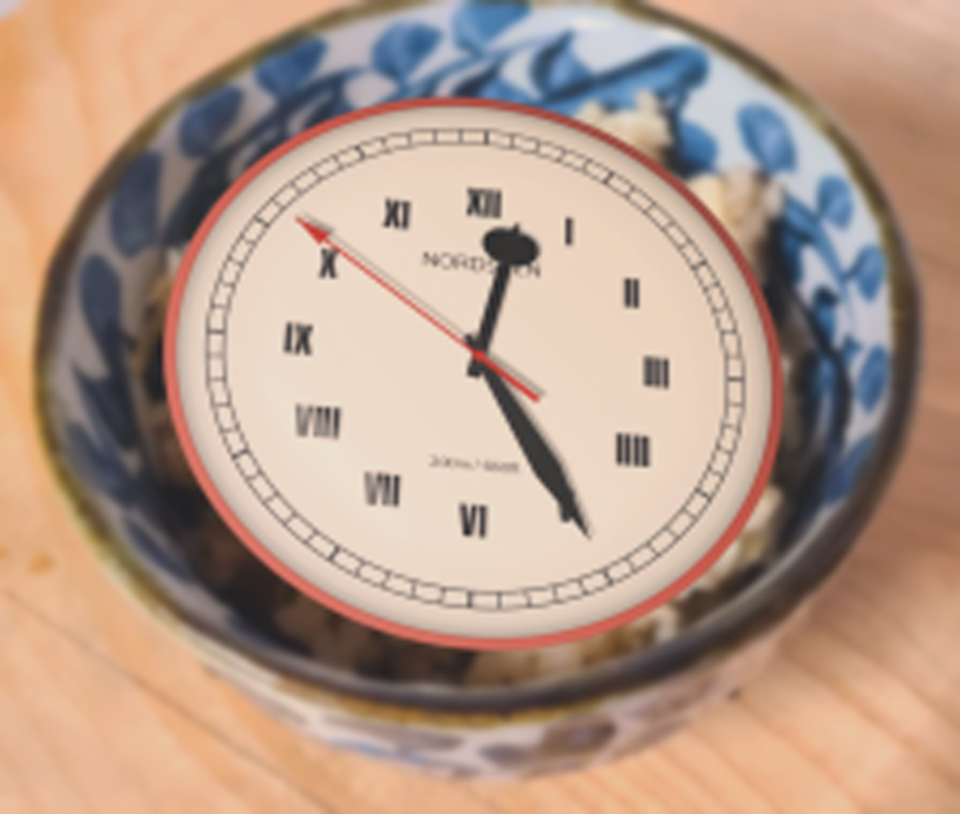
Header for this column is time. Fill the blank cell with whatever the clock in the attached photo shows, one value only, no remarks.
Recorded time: 12:24:51
